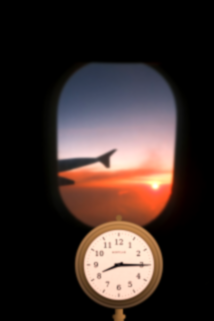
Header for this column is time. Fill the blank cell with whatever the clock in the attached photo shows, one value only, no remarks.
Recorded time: 8:15
